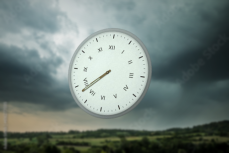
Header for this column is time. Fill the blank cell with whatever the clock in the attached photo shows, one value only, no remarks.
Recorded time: 7:38
